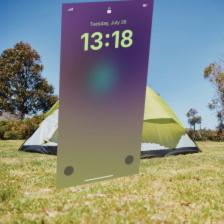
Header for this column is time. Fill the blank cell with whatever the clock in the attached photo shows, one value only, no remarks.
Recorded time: 13:18
